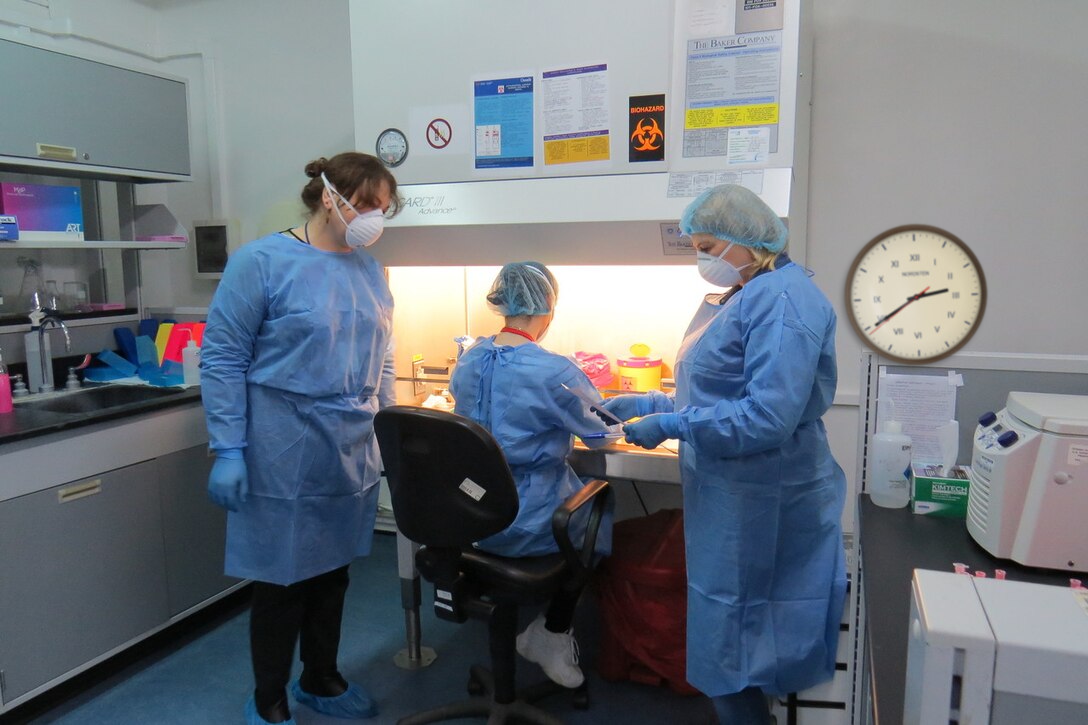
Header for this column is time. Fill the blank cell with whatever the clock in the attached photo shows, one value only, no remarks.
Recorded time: 2:39:39
